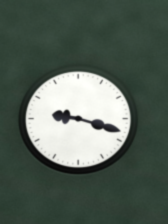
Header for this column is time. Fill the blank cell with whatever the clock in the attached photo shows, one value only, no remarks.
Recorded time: 9:18
